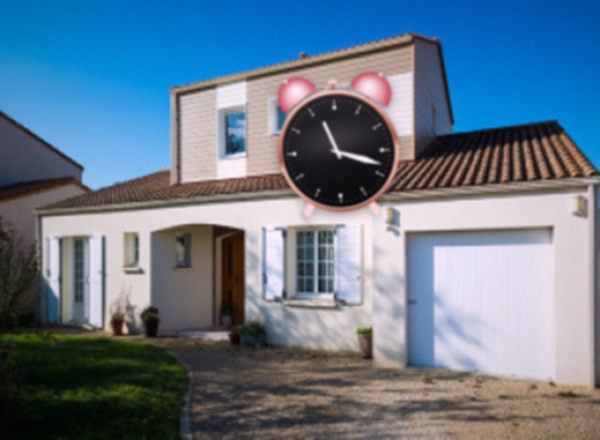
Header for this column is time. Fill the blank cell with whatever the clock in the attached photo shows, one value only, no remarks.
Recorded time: 11:18
